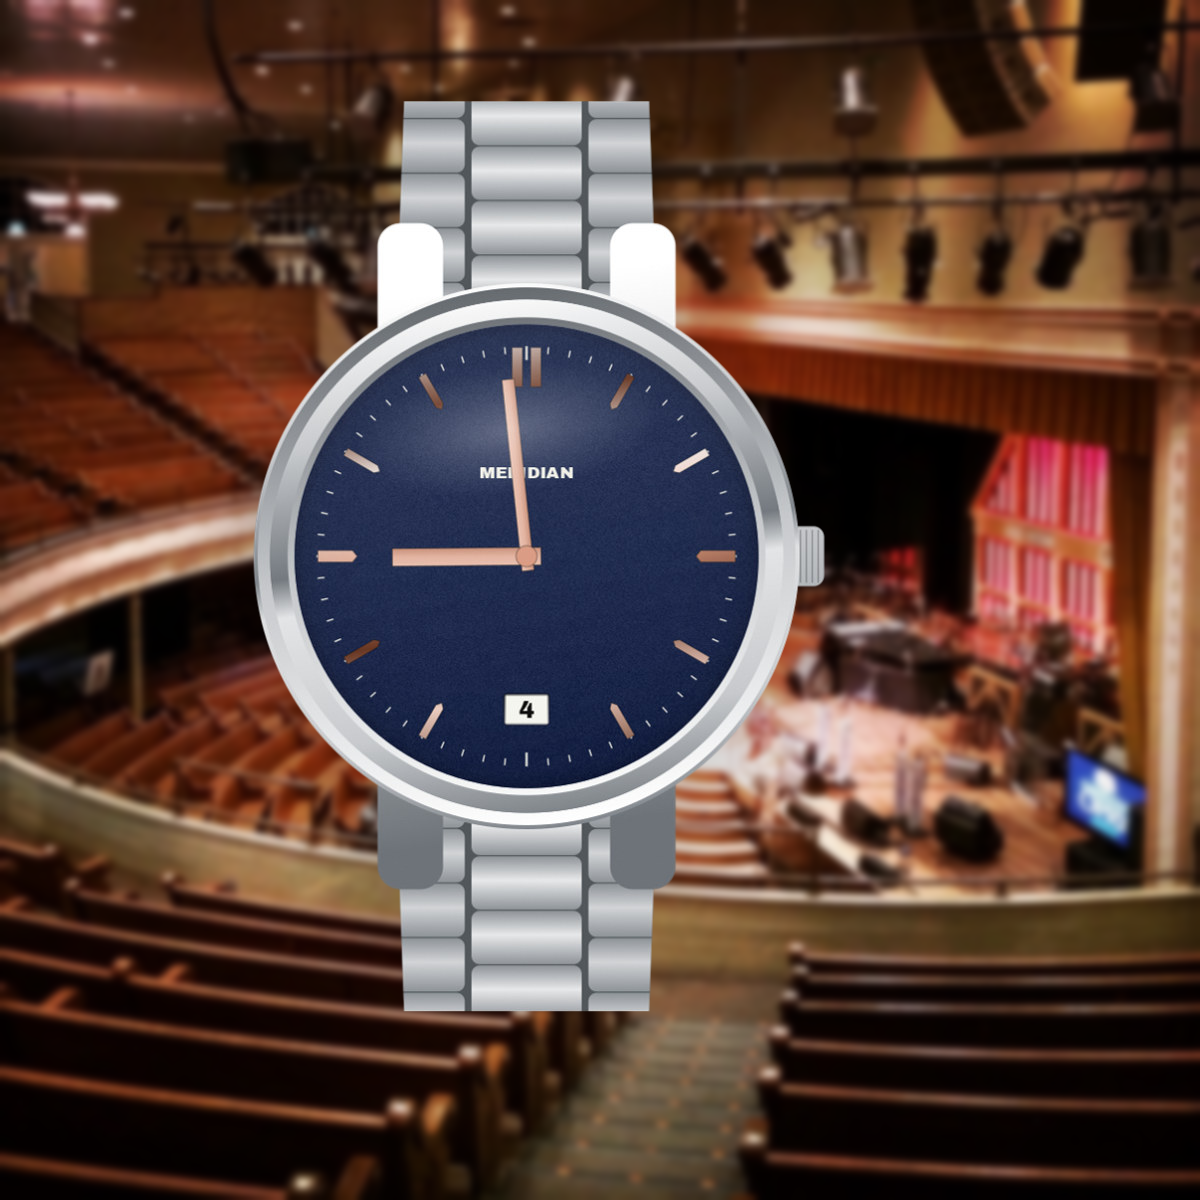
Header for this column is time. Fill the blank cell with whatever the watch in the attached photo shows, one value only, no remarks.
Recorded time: 8:59
